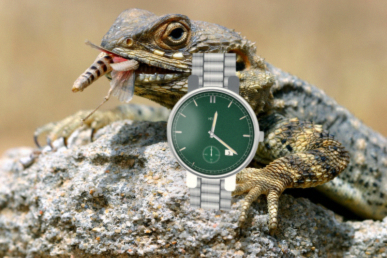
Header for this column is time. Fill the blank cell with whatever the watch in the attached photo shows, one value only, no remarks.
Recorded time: 12:21
